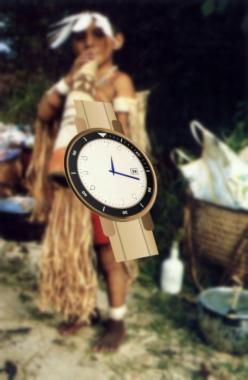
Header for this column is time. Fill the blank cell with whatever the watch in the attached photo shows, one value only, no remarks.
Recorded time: 12:18
